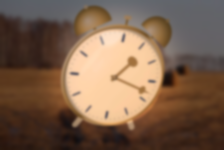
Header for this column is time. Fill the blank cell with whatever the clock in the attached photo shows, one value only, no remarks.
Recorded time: 1:18
